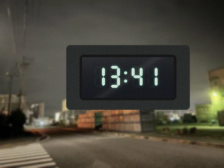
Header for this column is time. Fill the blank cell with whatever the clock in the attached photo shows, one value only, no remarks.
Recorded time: 13:41
